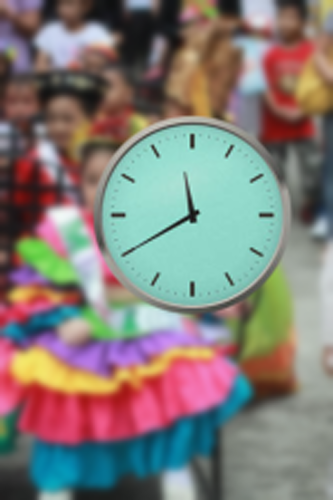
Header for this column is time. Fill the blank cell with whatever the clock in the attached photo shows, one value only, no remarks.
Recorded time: 11:40
